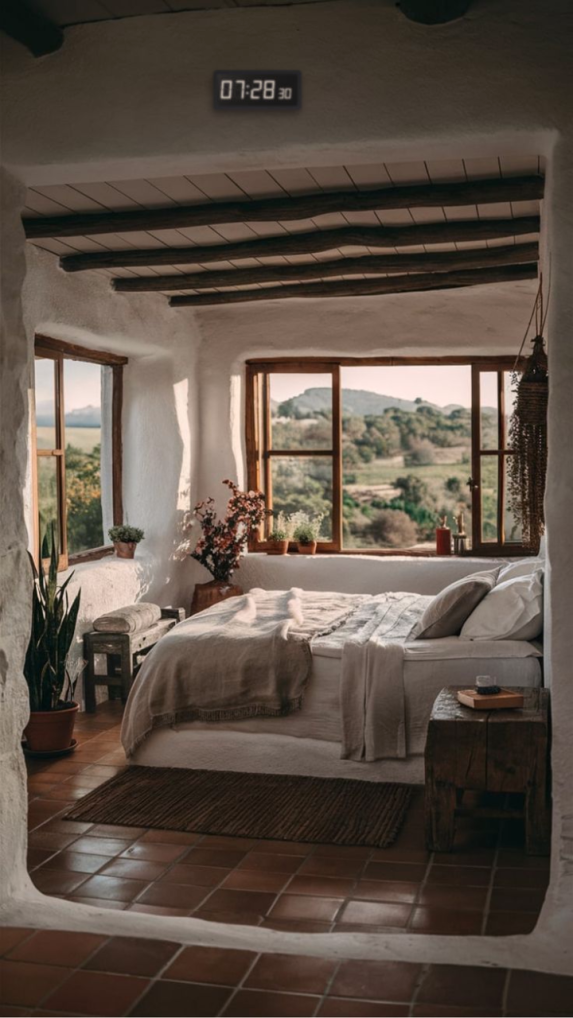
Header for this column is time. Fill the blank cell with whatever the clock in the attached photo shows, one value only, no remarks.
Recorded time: 7:28
